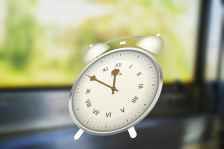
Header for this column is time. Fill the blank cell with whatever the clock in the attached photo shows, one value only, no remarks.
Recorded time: 11:50
